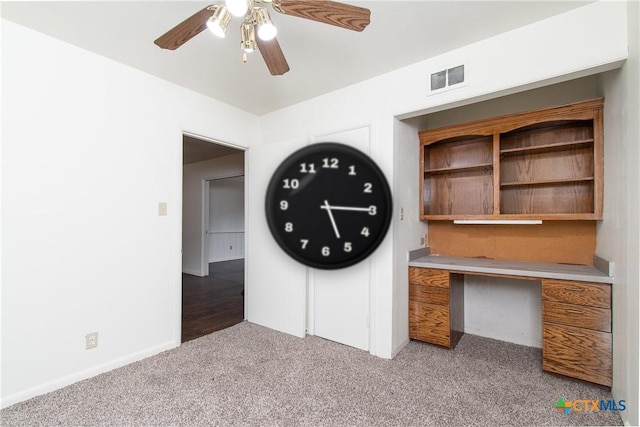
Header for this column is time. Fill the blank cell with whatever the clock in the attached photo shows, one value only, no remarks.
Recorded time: 5:15
